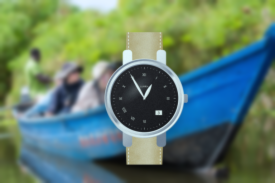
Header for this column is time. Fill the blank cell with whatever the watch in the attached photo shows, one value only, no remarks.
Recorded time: 12:55
